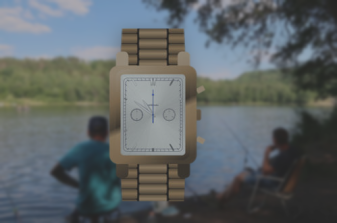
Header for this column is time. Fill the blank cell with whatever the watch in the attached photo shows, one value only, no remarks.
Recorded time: 10:51
